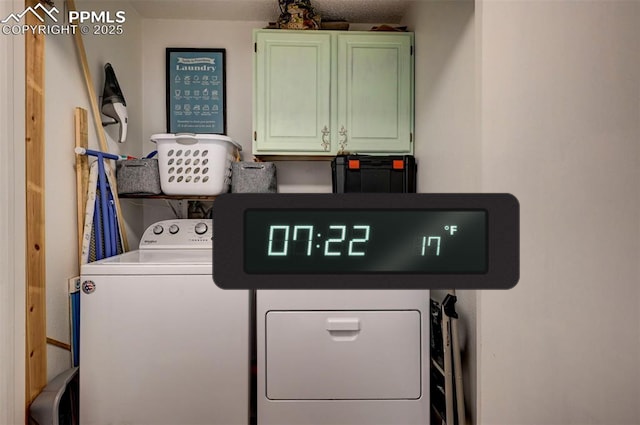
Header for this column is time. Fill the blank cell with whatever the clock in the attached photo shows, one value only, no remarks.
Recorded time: 7:22
